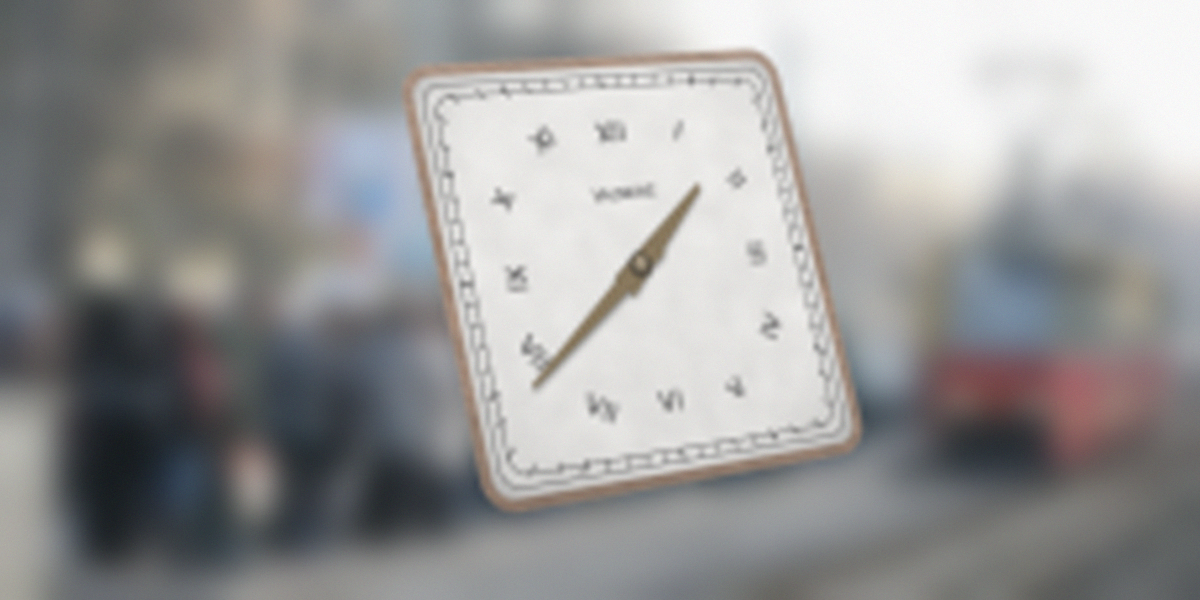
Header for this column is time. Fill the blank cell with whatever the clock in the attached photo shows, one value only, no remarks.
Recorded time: 1:39
